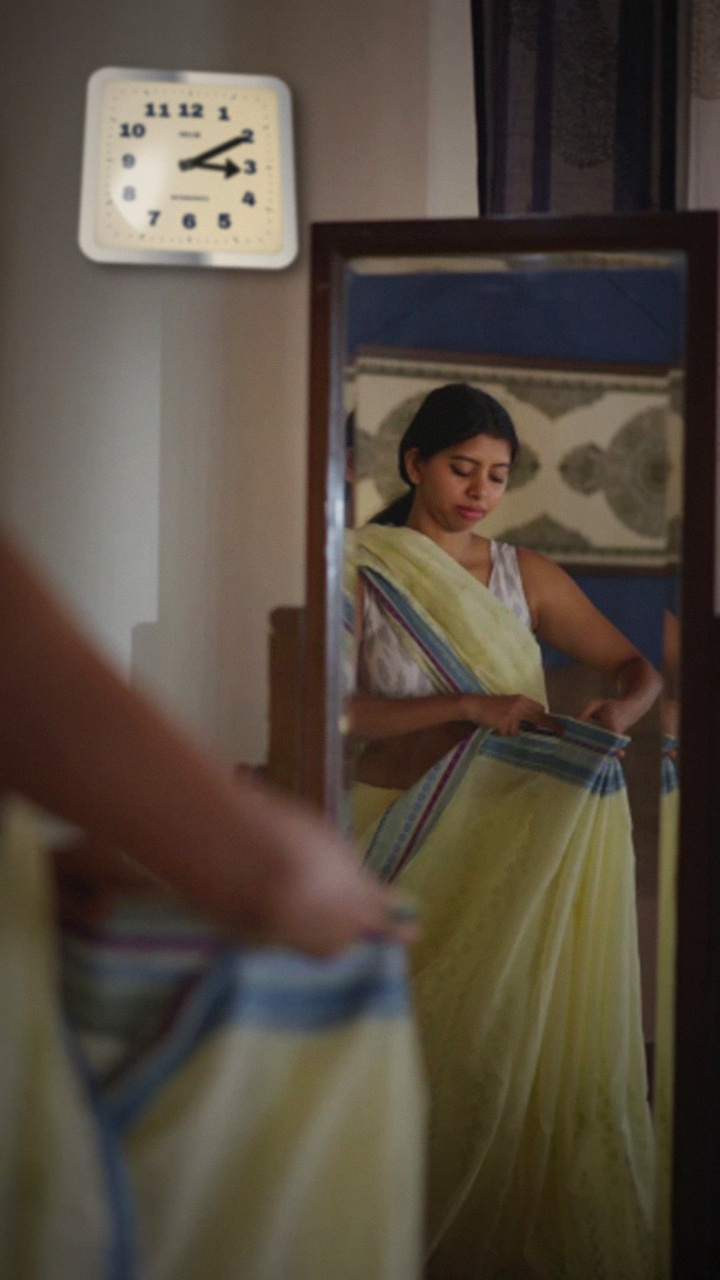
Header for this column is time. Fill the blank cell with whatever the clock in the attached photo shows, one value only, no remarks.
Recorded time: 3:10
